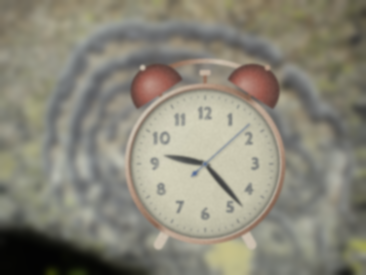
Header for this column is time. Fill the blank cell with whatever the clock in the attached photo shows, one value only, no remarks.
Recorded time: 9:23:08
